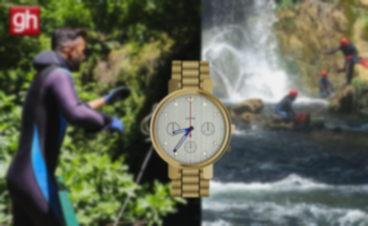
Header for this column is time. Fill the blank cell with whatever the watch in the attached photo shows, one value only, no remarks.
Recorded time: 8:36
